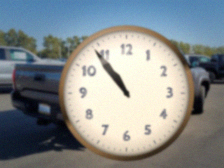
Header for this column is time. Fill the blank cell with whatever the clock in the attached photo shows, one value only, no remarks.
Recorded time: 10:54
